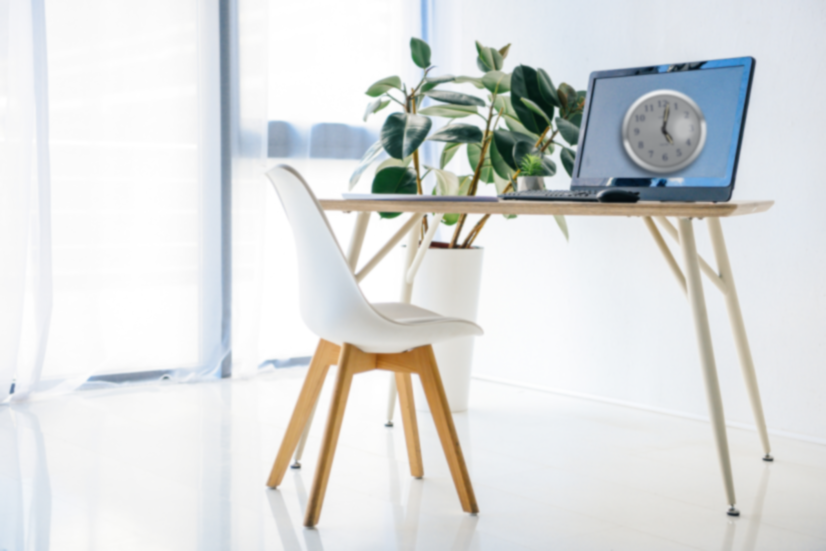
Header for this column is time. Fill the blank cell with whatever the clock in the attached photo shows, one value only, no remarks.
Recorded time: 5:02
